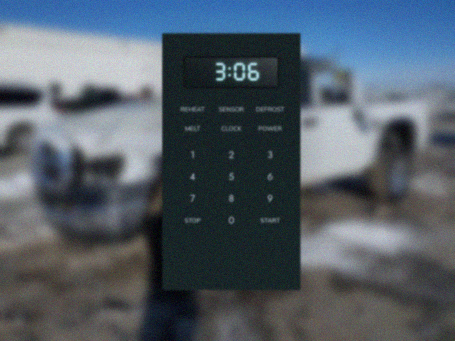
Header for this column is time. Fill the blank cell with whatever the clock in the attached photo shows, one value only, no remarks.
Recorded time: 3:06
